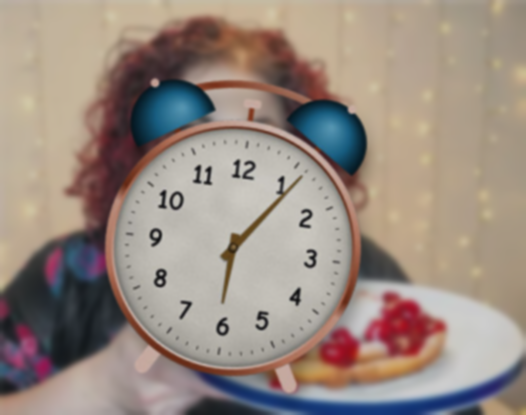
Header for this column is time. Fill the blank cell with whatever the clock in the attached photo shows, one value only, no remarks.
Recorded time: 6:06
